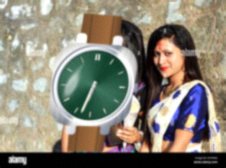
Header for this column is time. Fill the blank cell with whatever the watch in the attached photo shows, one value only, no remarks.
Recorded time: 6:33
